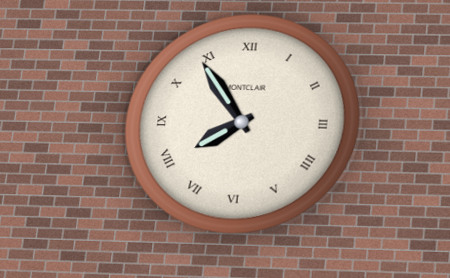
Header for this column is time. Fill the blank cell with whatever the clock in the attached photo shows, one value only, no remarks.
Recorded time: 7:54
